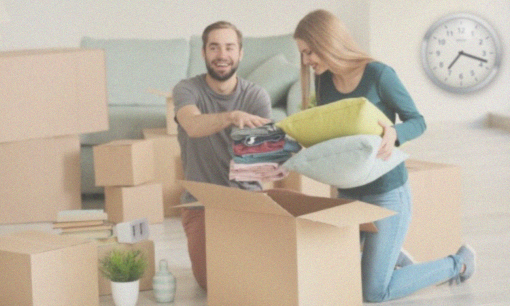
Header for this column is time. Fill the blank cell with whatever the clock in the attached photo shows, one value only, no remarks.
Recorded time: 7:18
